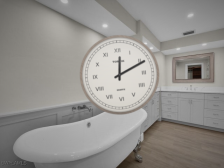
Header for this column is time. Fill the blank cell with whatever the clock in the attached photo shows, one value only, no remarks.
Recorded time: 12:11
